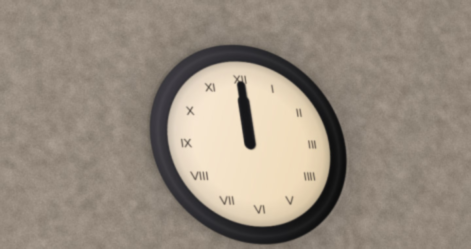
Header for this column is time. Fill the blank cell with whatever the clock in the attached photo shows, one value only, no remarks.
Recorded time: 12:00
